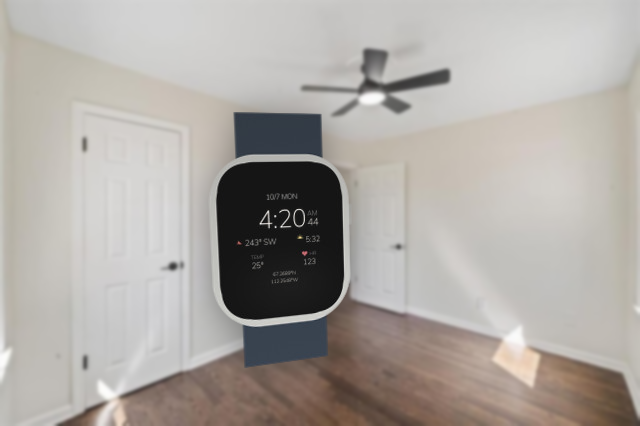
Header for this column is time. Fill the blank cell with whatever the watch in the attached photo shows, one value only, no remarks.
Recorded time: 4:20:44
